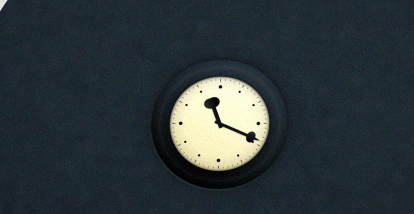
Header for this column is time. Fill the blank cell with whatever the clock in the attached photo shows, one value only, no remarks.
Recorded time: 11:19
